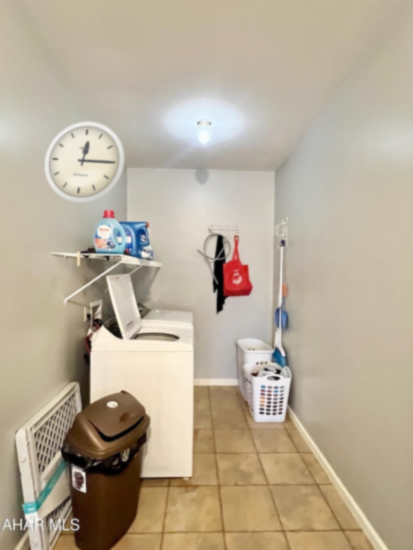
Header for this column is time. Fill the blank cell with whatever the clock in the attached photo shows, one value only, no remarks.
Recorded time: 12:15
